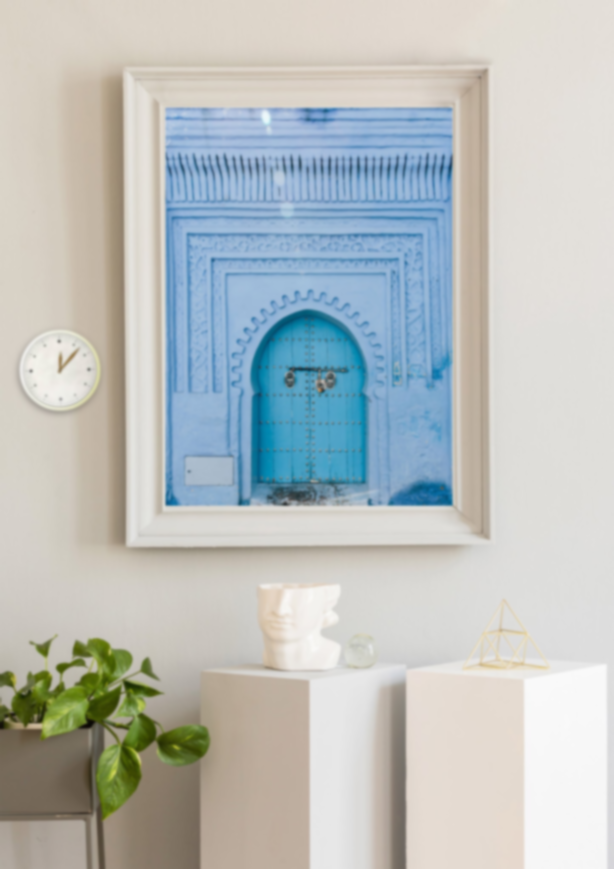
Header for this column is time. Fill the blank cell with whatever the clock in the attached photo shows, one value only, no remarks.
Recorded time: 12:07
